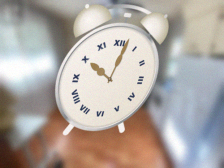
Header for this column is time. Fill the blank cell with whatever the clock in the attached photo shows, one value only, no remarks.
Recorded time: 10:02
